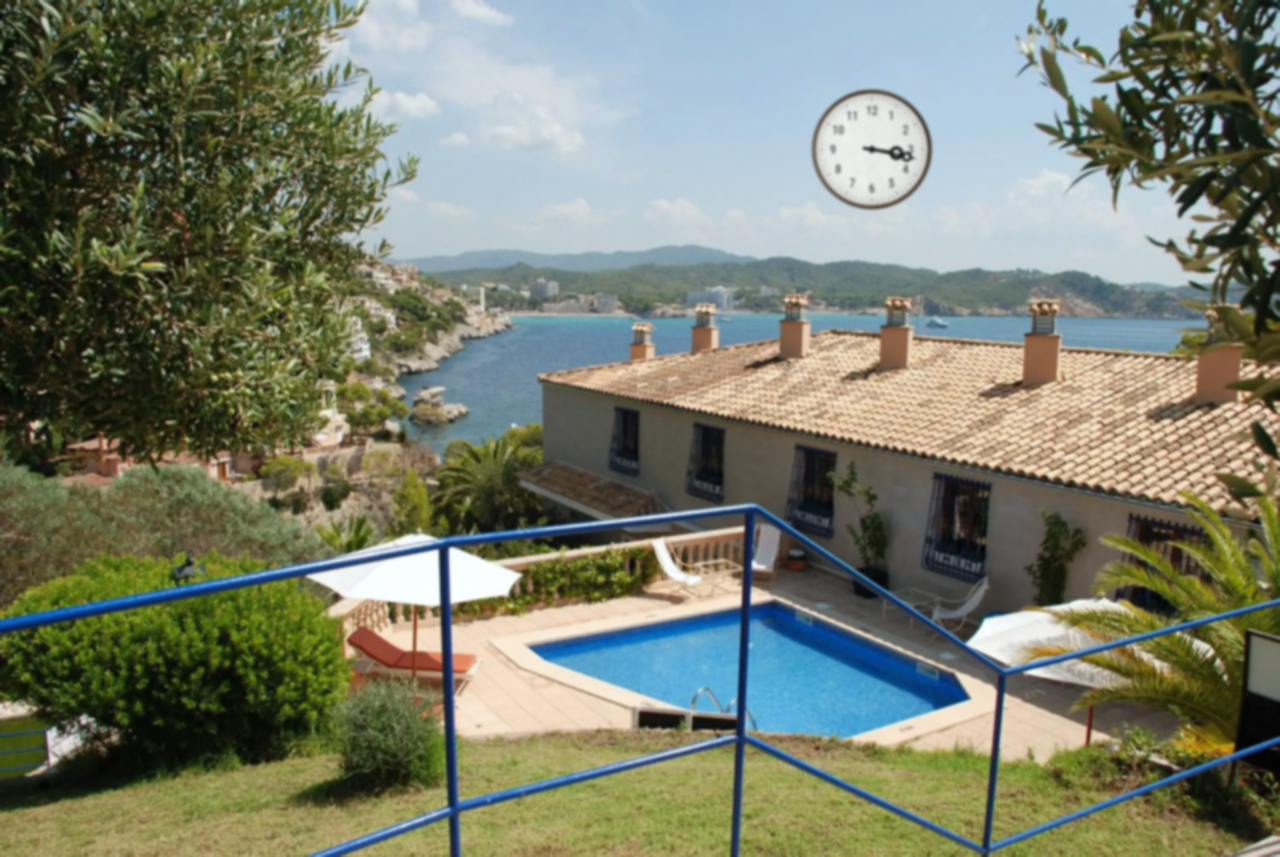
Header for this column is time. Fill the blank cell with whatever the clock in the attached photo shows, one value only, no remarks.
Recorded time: 3:17
